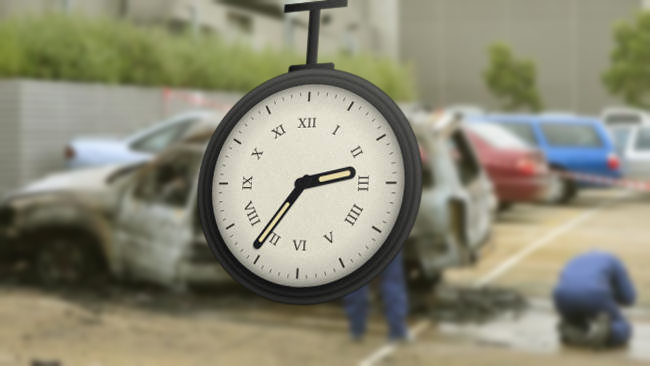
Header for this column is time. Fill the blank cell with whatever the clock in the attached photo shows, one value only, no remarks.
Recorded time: 2:36
